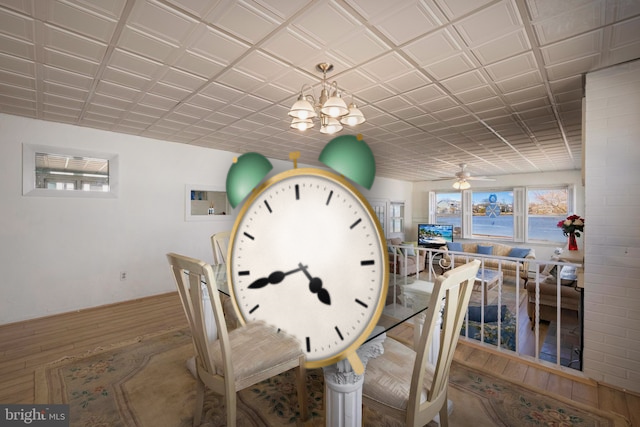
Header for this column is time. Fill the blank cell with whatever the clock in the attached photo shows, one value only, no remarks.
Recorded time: 4:43
